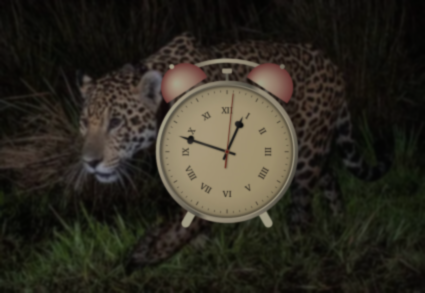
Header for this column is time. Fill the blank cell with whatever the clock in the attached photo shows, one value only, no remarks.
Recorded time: 12:48:01
